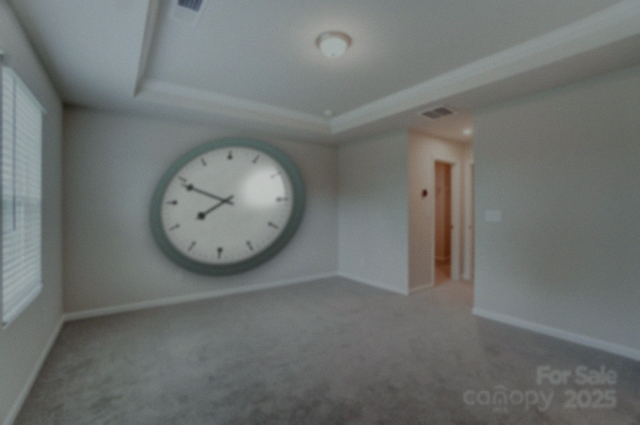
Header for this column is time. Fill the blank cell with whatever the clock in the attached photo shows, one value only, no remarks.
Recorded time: 7:49
